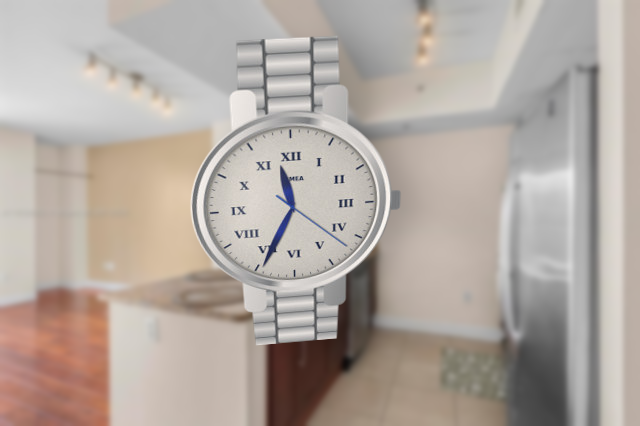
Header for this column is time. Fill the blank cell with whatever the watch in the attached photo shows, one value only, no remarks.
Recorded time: 11:34:22
